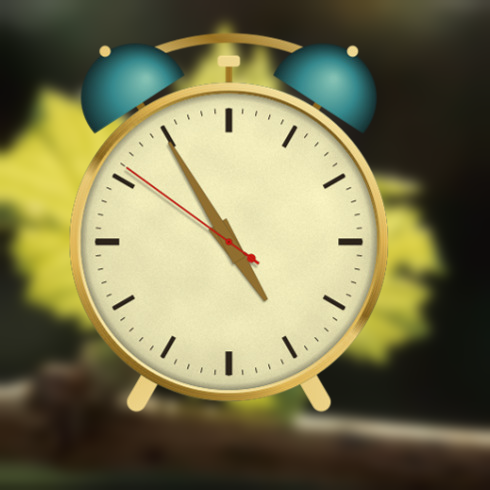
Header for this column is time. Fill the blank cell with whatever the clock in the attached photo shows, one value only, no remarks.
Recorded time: 4:54:51
